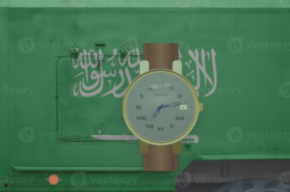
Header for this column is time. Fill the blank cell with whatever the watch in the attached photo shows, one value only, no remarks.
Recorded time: 7:13
